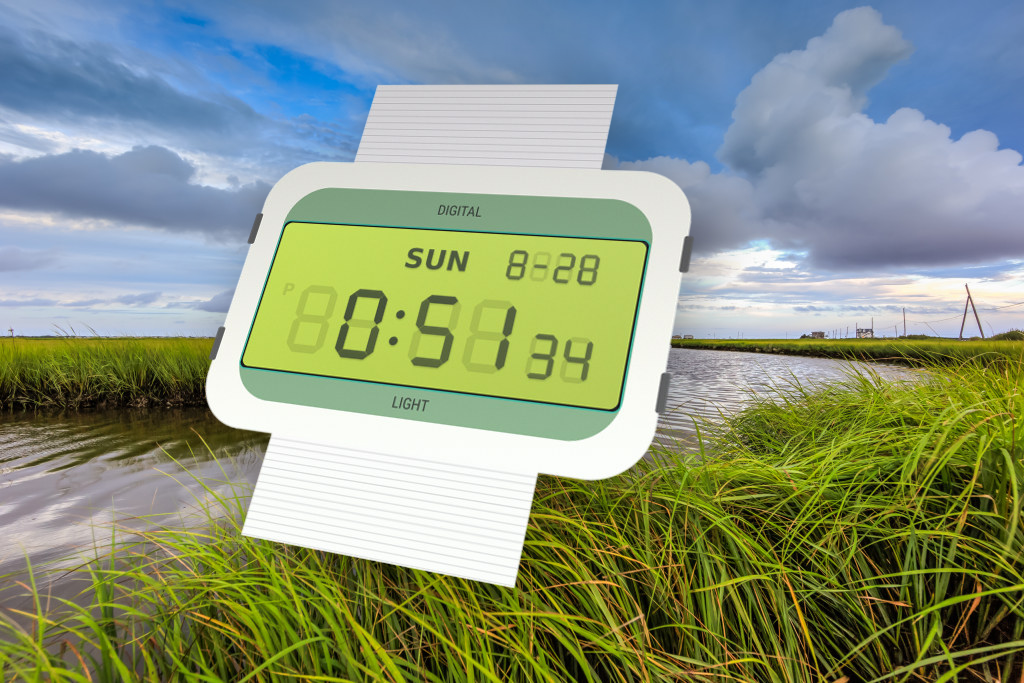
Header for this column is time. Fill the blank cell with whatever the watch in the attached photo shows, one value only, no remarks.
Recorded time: 0:51:34
